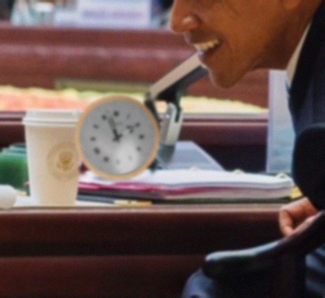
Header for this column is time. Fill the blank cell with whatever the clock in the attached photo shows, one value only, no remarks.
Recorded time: 1:57
